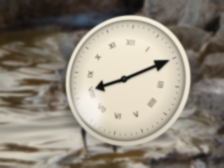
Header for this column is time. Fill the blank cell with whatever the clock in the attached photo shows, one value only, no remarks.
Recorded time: 8:10
